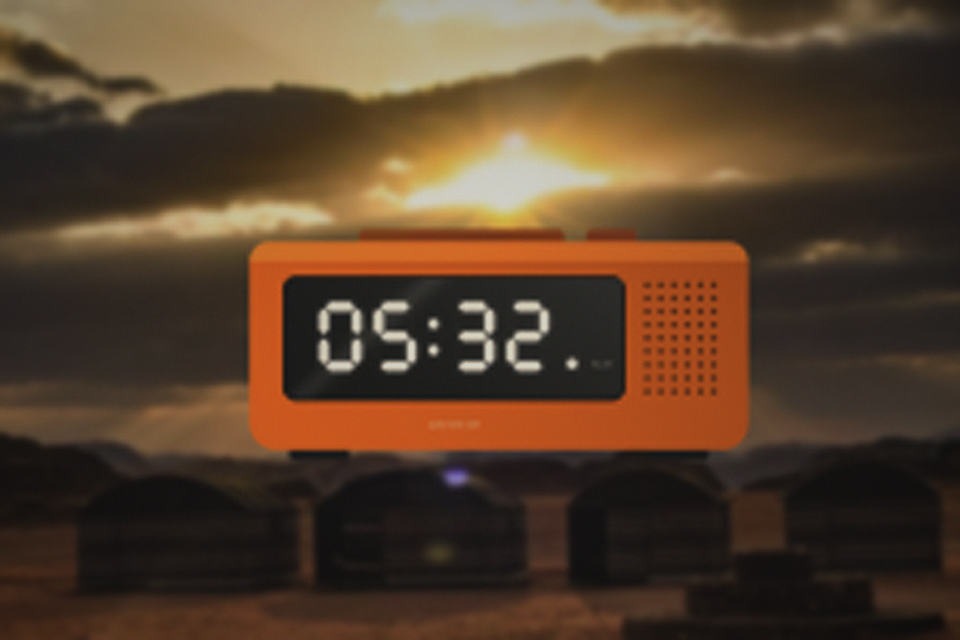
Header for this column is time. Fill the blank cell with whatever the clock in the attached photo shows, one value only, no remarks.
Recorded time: 5:32
